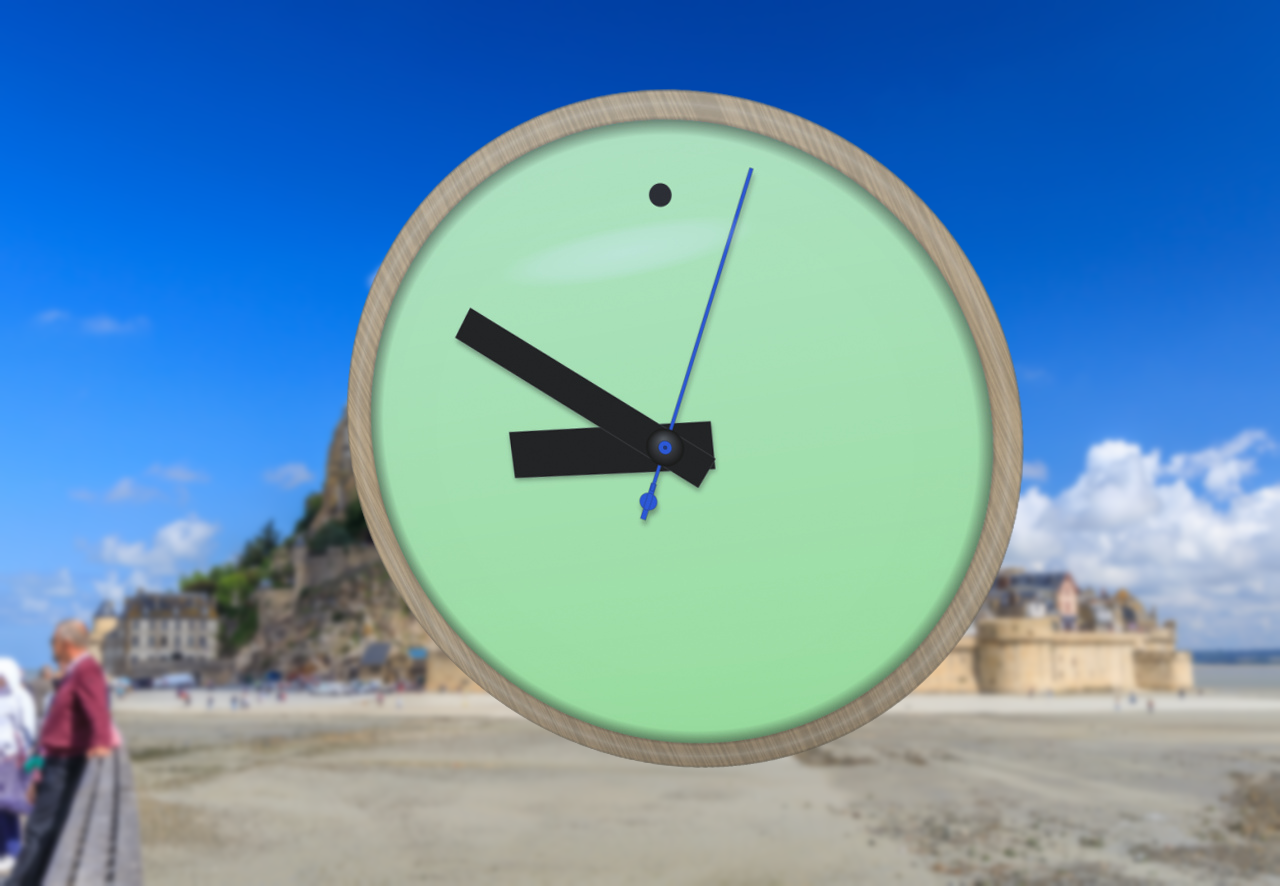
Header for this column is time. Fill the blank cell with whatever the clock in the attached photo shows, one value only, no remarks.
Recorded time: 8:50:03
